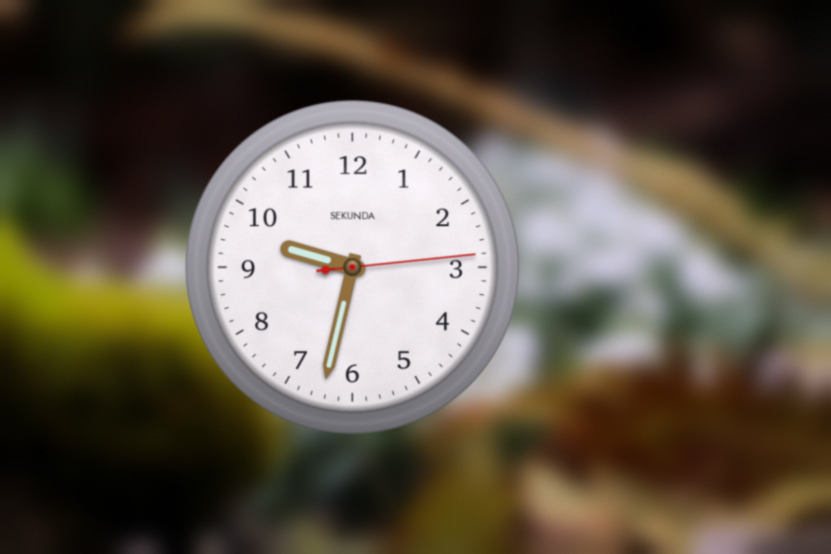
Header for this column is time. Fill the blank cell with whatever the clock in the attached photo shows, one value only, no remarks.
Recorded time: 9:32:14
